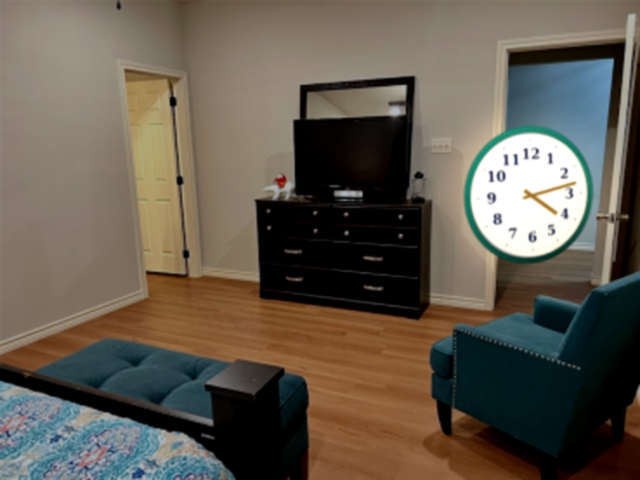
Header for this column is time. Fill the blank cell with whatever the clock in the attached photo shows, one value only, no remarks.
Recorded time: 4:13
